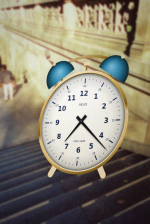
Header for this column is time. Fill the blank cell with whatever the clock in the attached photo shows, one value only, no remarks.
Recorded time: 7:22
